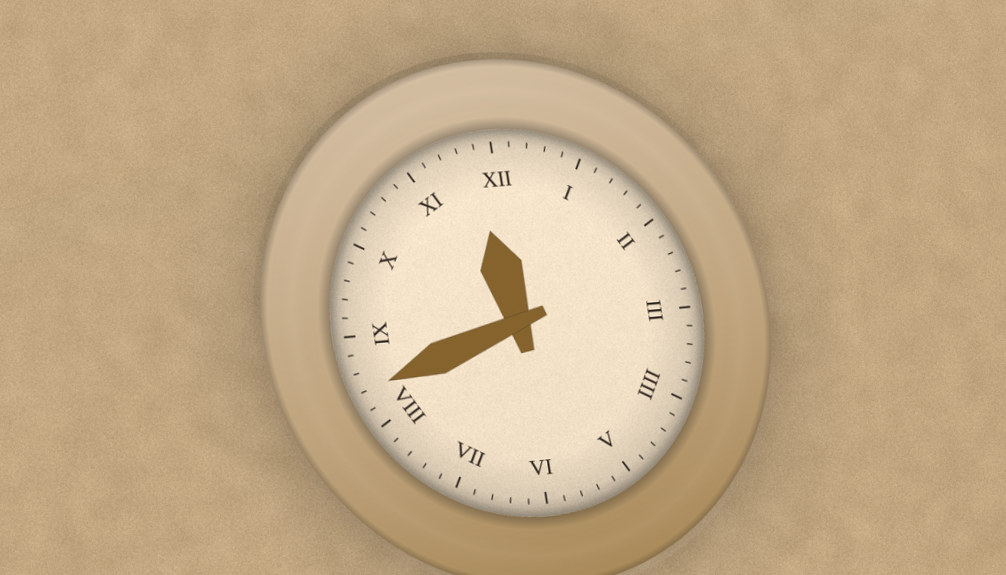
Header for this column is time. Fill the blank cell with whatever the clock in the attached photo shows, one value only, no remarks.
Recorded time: 11:42
